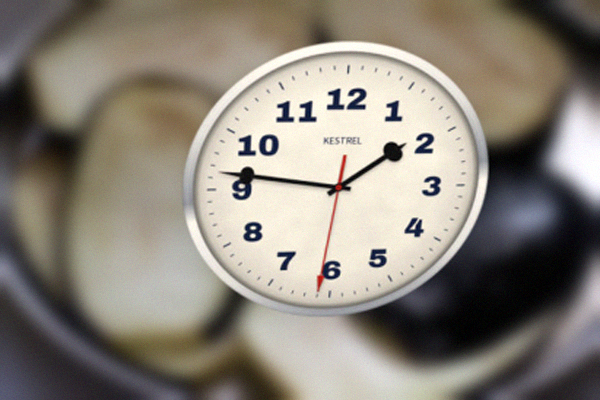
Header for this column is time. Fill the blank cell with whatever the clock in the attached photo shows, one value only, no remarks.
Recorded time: 1:46:31
